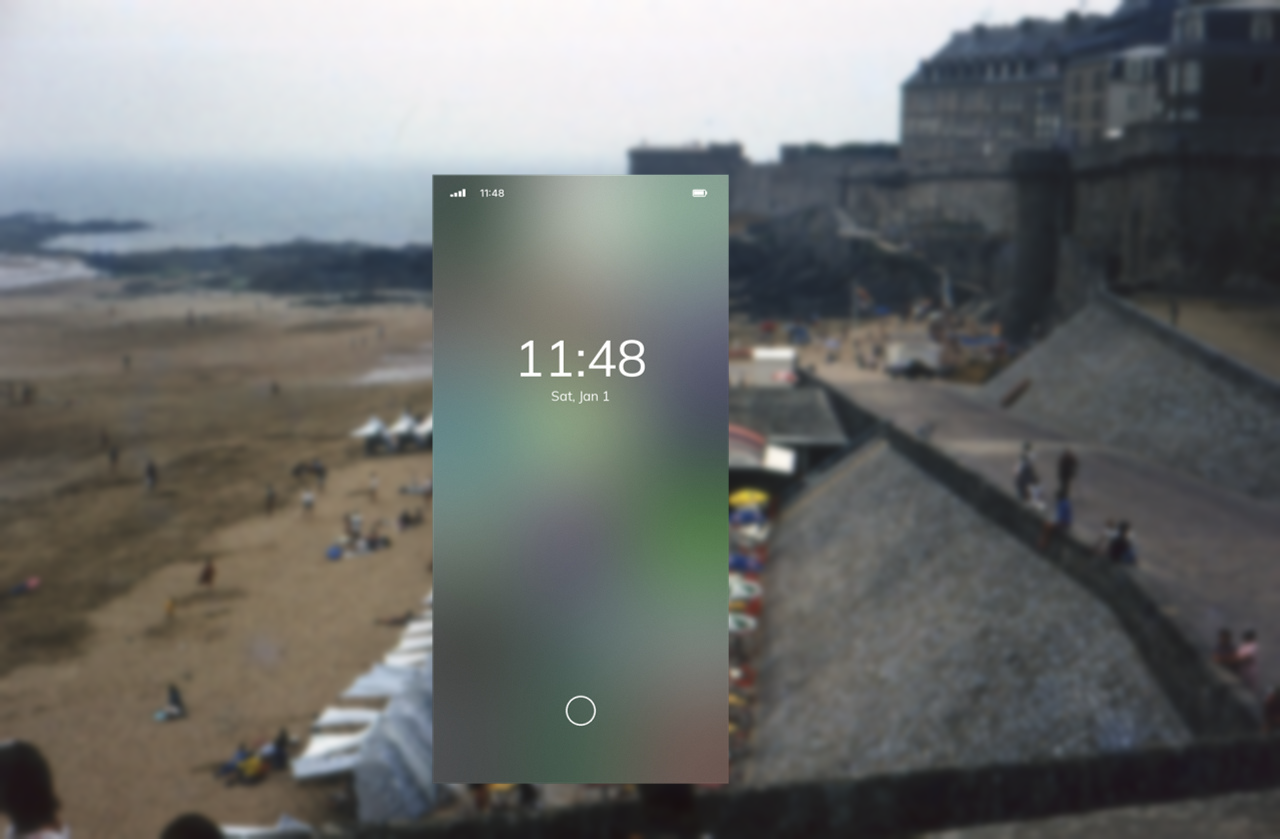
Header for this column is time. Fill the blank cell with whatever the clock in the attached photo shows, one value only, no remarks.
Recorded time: 11:48
